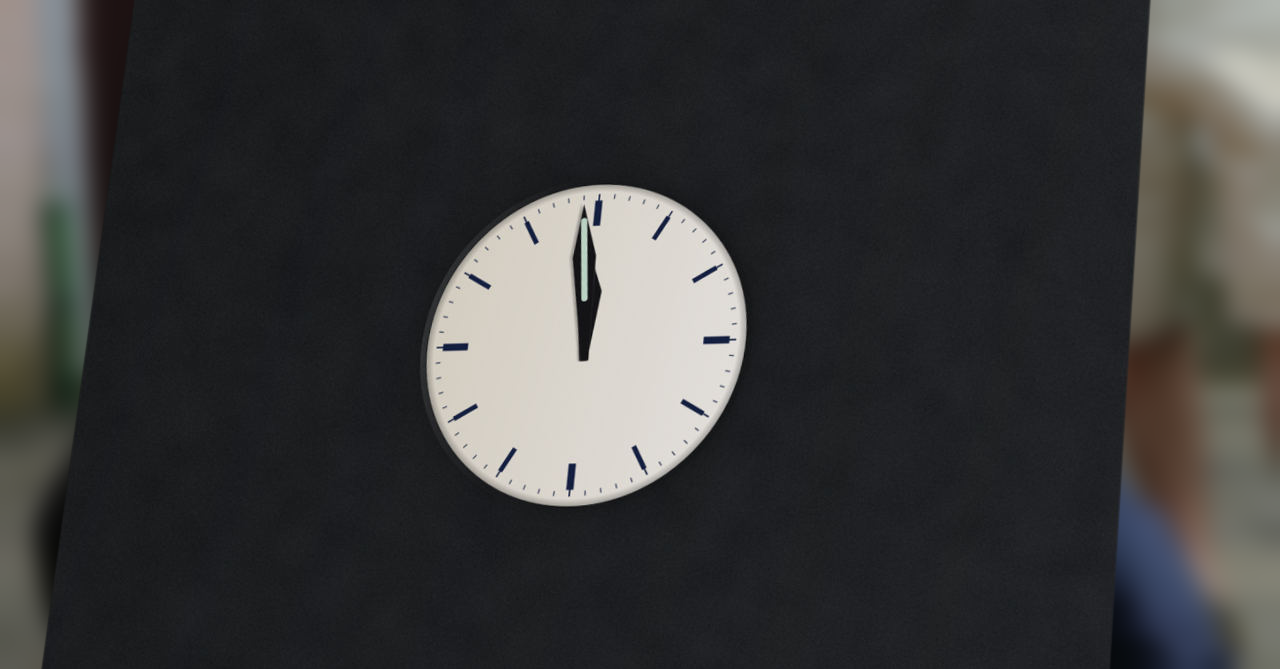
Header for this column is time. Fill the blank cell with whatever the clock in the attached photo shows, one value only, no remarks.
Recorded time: 11:59
